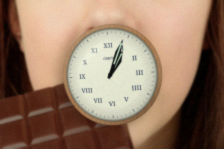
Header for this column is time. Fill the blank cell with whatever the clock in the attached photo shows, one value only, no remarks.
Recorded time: 1:04
